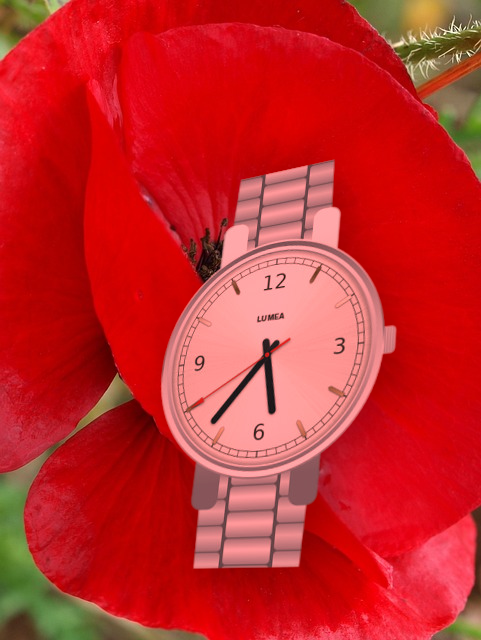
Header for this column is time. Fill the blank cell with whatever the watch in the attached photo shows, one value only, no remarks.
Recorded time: 5:36:40
